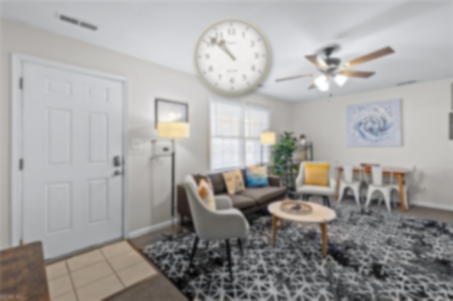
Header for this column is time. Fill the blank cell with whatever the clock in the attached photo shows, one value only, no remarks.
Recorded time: 10:52
